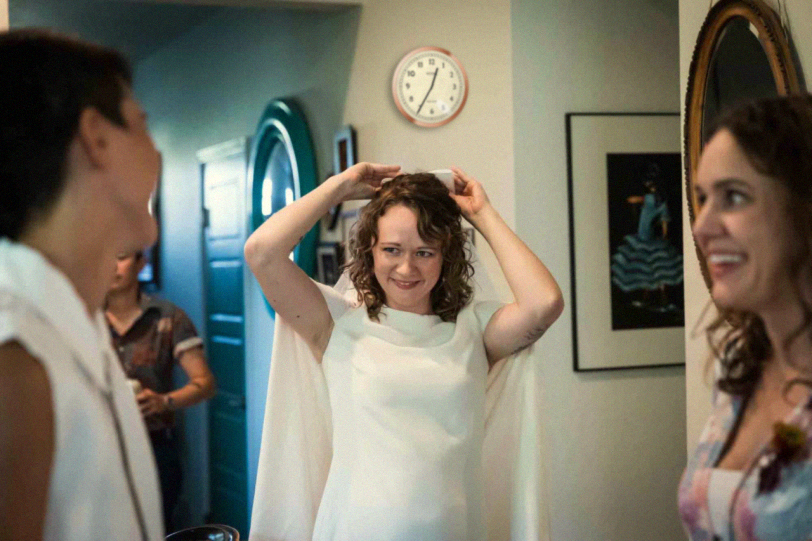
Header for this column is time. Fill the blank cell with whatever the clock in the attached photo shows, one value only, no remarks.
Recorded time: 12:35
